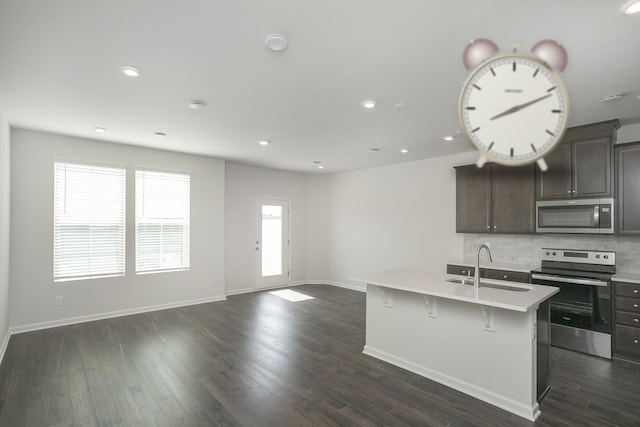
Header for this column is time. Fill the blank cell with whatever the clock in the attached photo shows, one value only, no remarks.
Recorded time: 8:11
